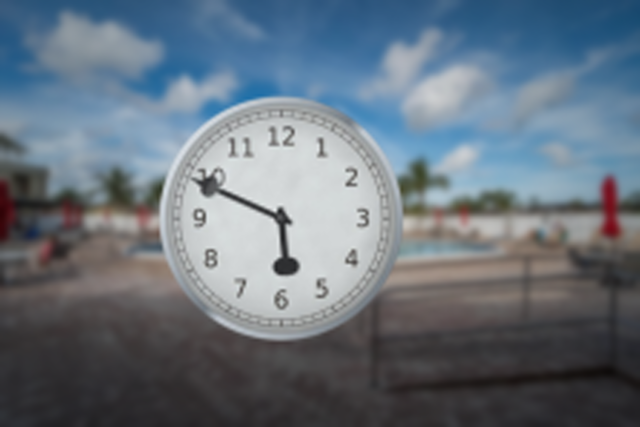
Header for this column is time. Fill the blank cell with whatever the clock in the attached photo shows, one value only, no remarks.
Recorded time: 5:49
